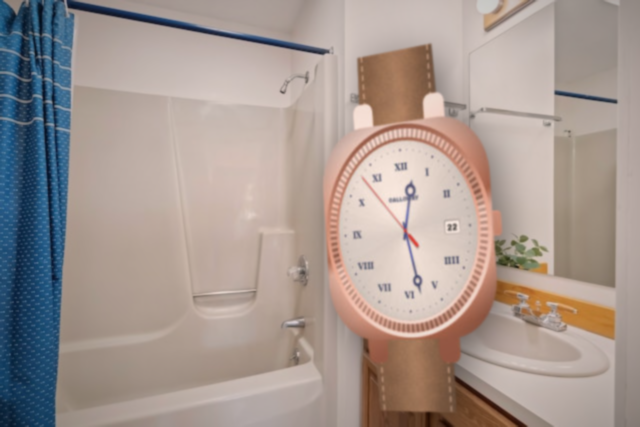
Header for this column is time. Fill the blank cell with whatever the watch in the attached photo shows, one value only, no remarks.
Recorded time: 12:27:53
